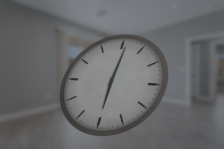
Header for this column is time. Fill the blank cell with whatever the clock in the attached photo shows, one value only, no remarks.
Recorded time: 6:01
